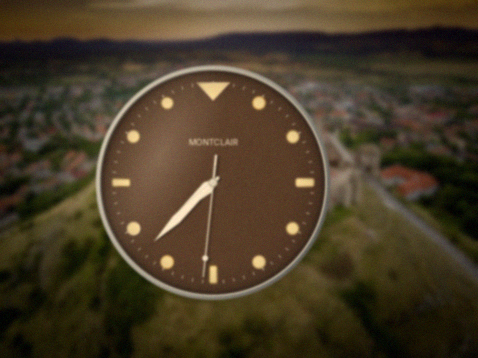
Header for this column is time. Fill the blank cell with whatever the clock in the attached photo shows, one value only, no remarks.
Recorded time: 7:37:31
